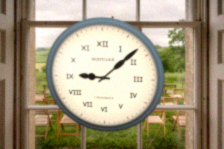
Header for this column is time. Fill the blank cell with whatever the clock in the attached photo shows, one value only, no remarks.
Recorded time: 9:08
